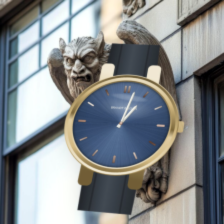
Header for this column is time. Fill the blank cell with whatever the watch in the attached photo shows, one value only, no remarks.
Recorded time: 1:02
